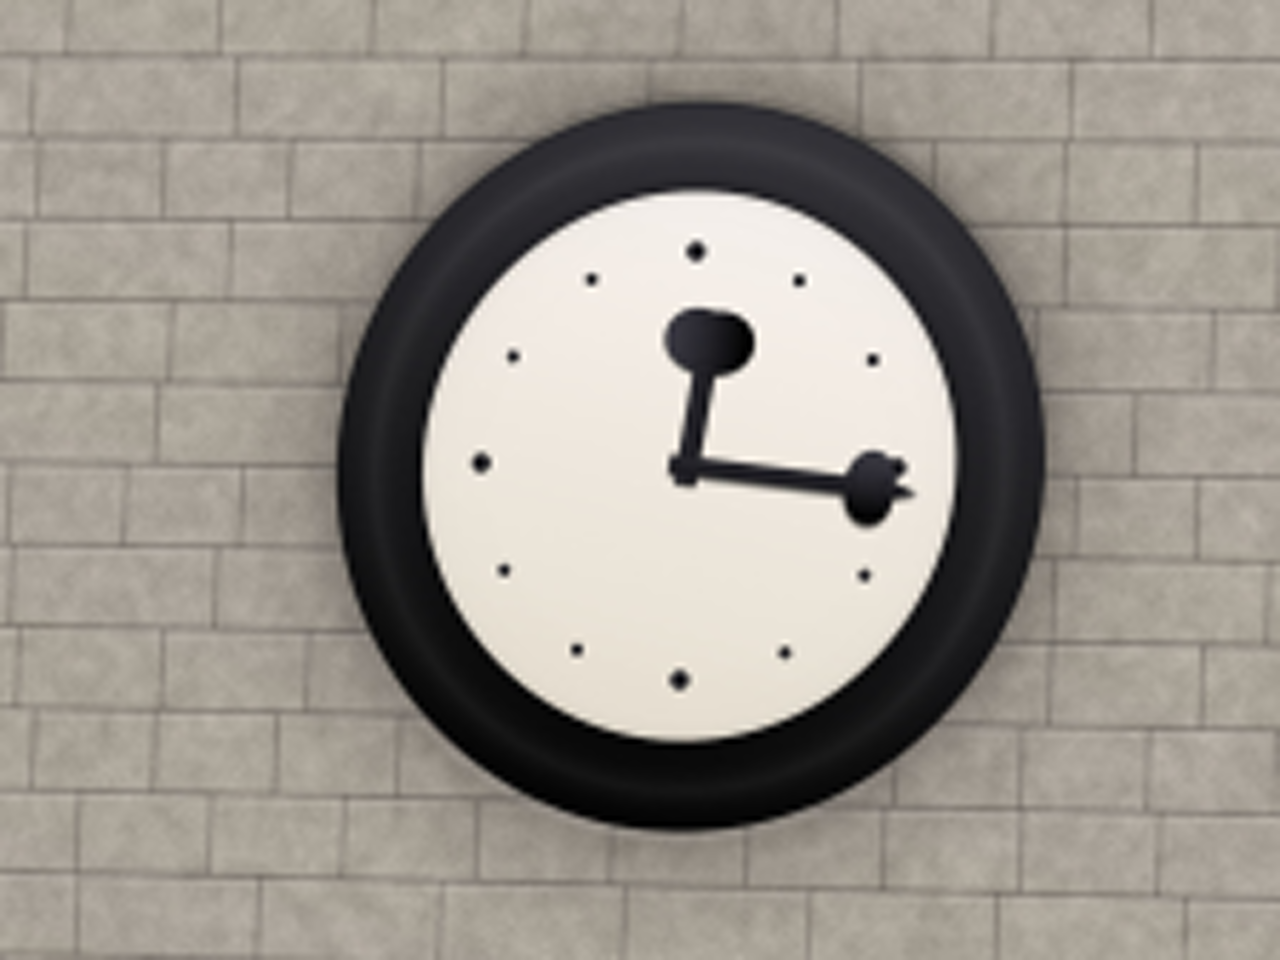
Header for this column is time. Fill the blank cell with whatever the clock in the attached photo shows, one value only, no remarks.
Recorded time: 12:16
